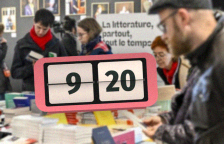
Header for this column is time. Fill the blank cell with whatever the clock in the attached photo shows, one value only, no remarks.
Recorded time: 9:20
